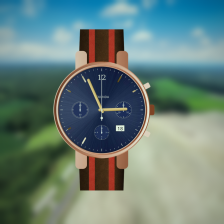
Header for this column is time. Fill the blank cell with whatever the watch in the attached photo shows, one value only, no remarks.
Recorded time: 2:56
